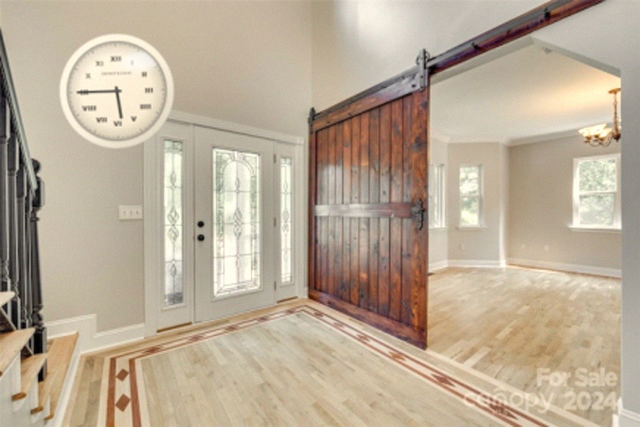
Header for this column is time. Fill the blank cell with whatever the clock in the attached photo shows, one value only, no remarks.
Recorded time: 5:45
